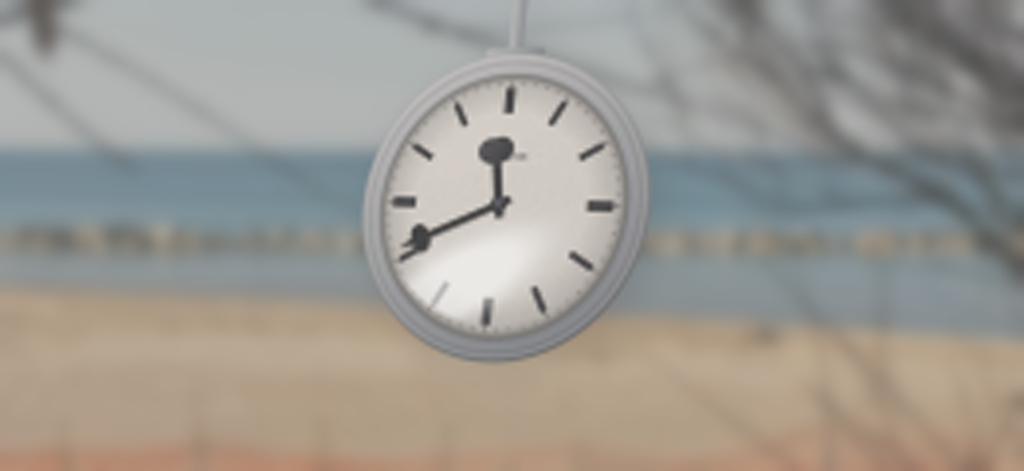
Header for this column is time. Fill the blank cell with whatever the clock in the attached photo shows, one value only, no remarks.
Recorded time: 11:41
